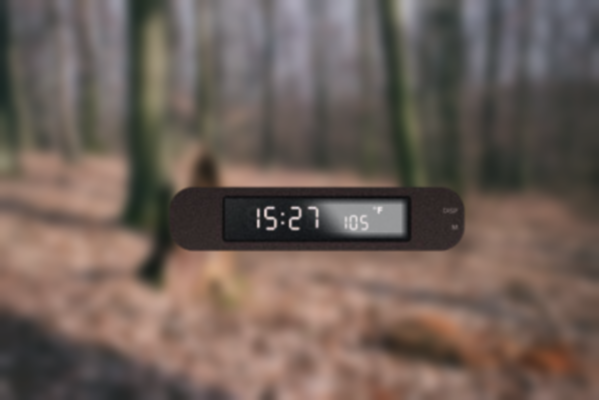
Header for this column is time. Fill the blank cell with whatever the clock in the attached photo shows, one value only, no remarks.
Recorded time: 15:27
